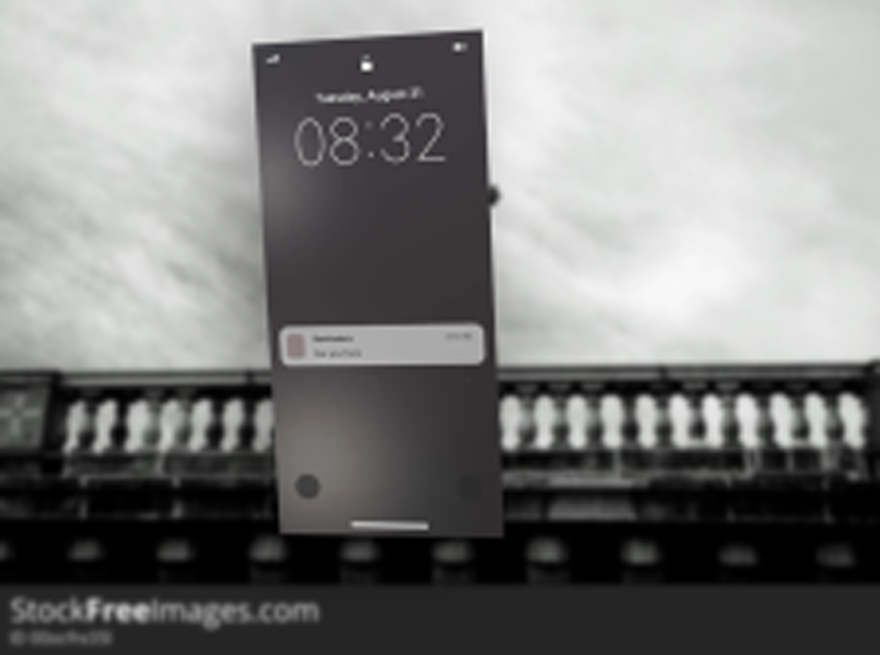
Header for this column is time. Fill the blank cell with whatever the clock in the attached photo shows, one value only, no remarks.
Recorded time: 8:32
